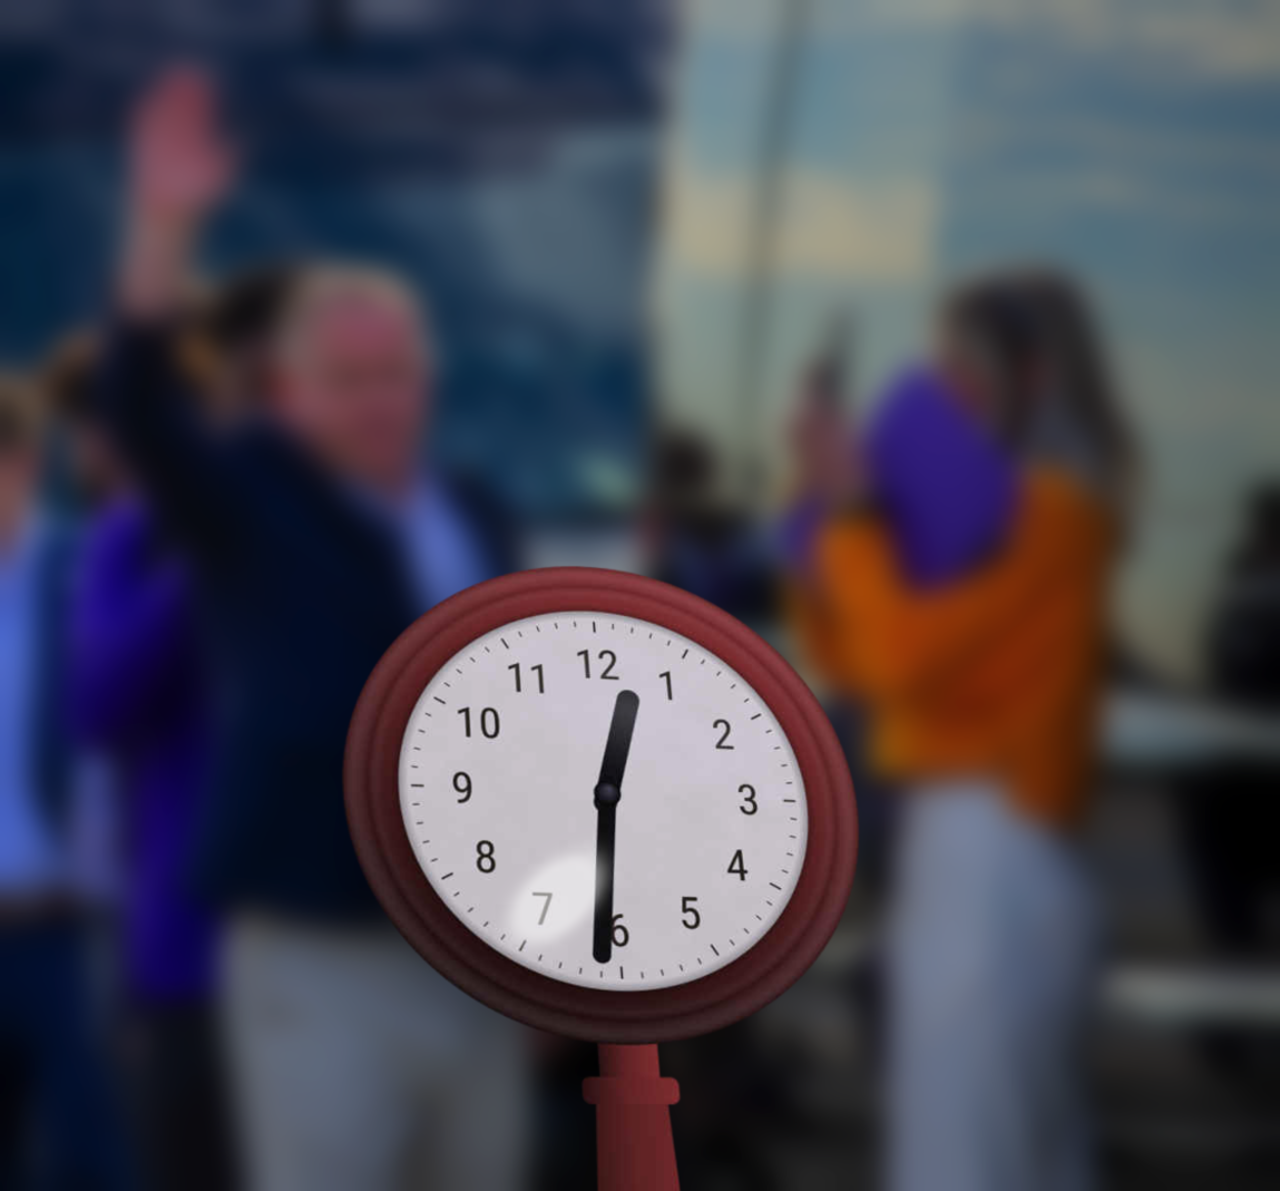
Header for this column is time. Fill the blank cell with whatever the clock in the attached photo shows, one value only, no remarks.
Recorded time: 12:31
